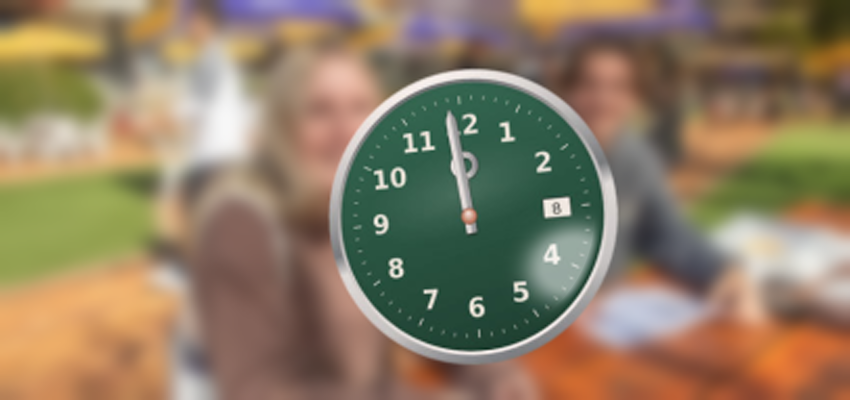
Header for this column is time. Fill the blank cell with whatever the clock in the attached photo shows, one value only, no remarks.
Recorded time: 11:59
